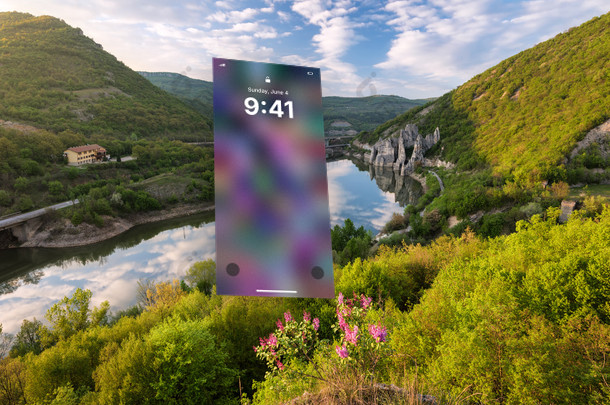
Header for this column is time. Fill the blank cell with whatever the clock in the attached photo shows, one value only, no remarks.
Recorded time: 9:41
